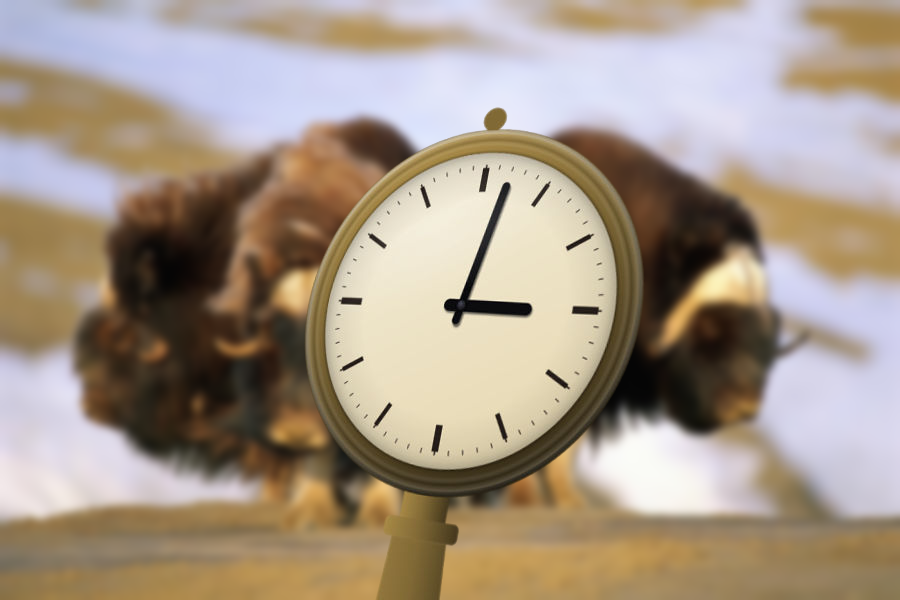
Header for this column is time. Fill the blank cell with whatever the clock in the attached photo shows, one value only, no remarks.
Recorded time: 3:02
